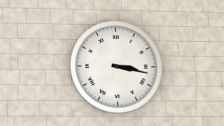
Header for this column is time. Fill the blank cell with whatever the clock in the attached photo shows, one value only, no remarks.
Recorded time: 3:17
